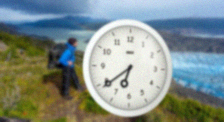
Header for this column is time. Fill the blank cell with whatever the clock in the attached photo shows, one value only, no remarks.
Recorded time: 6:39
